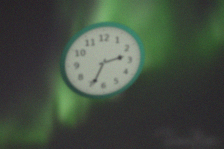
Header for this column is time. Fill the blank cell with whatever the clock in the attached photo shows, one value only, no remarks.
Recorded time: 2:34
